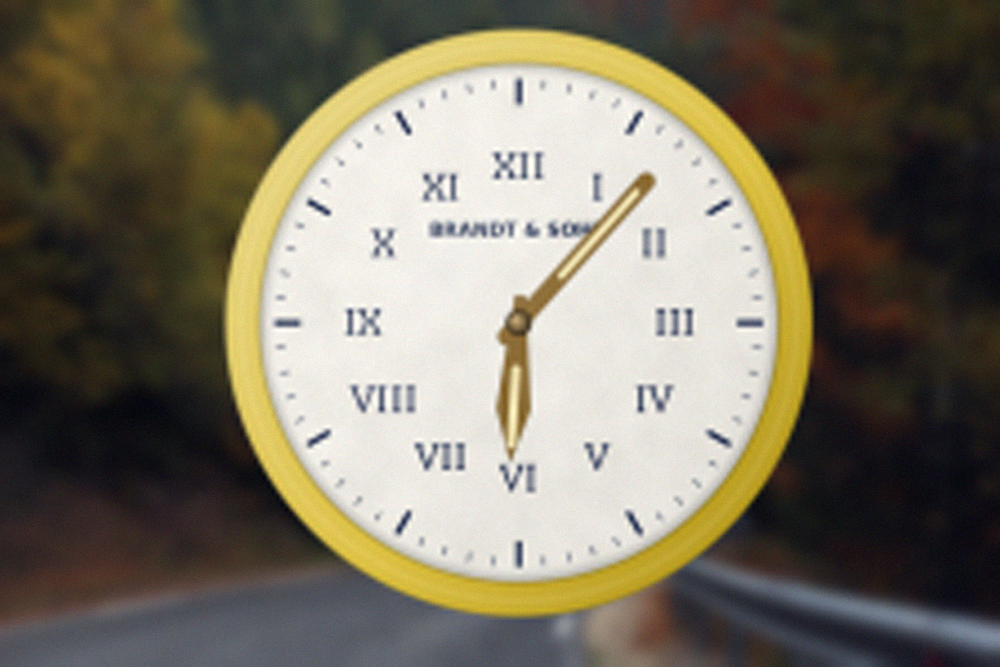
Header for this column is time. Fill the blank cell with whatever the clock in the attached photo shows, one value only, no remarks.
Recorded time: 6:07
